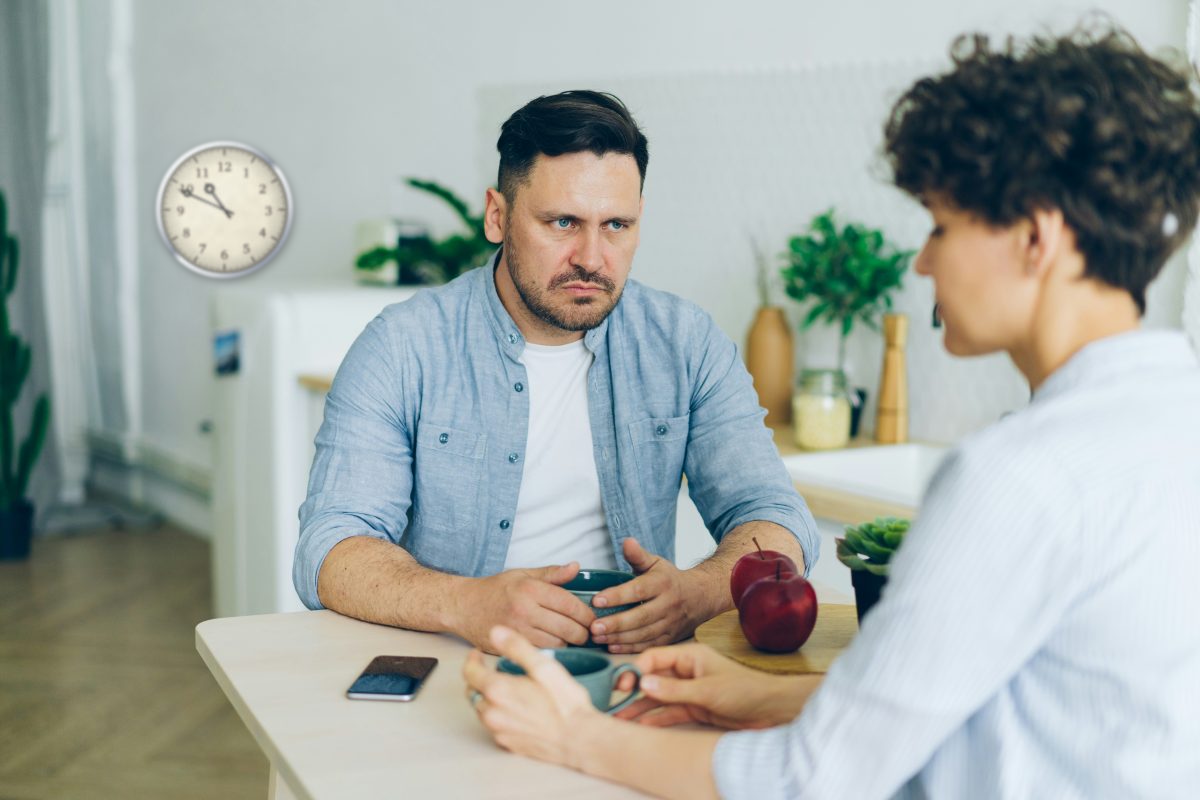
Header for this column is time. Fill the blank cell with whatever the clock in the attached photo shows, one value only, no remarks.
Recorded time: 10:49
